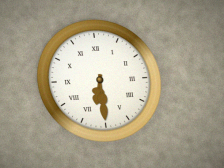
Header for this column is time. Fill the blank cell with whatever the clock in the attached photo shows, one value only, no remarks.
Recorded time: 6:30
